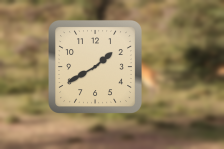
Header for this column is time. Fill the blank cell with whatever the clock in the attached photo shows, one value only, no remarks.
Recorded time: 1:40
